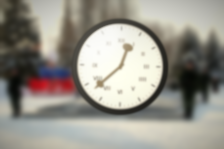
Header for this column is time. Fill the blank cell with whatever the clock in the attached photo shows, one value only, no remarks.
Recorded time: 12:38
